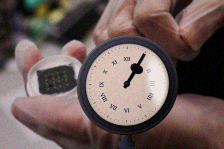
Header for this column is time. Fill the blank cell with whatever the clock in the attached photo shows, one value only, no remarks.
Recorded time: 1:05
